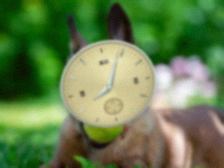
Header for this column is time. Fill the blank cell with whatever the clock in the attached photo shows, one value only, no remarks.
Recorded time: 8:04
